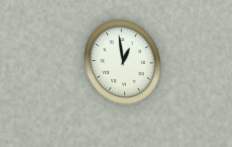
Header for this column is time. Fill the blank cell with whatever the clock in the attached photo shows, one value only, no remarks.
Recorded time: 12:59
